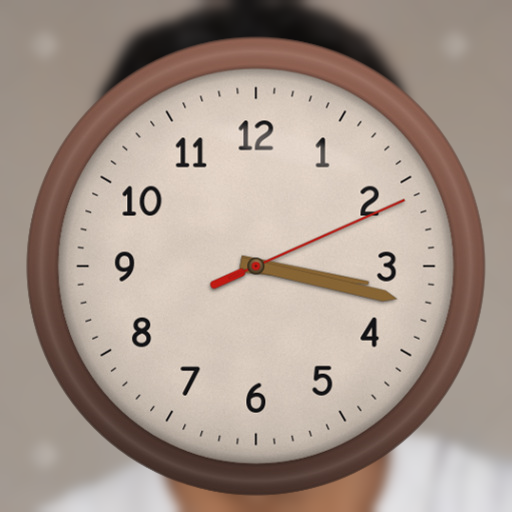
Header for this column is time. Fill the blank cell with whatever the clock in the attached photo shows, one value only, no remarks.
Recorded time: 3:17:11
